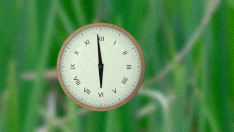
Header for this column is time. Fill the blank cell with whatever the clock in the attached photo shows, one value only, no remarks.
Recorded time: 5:59
